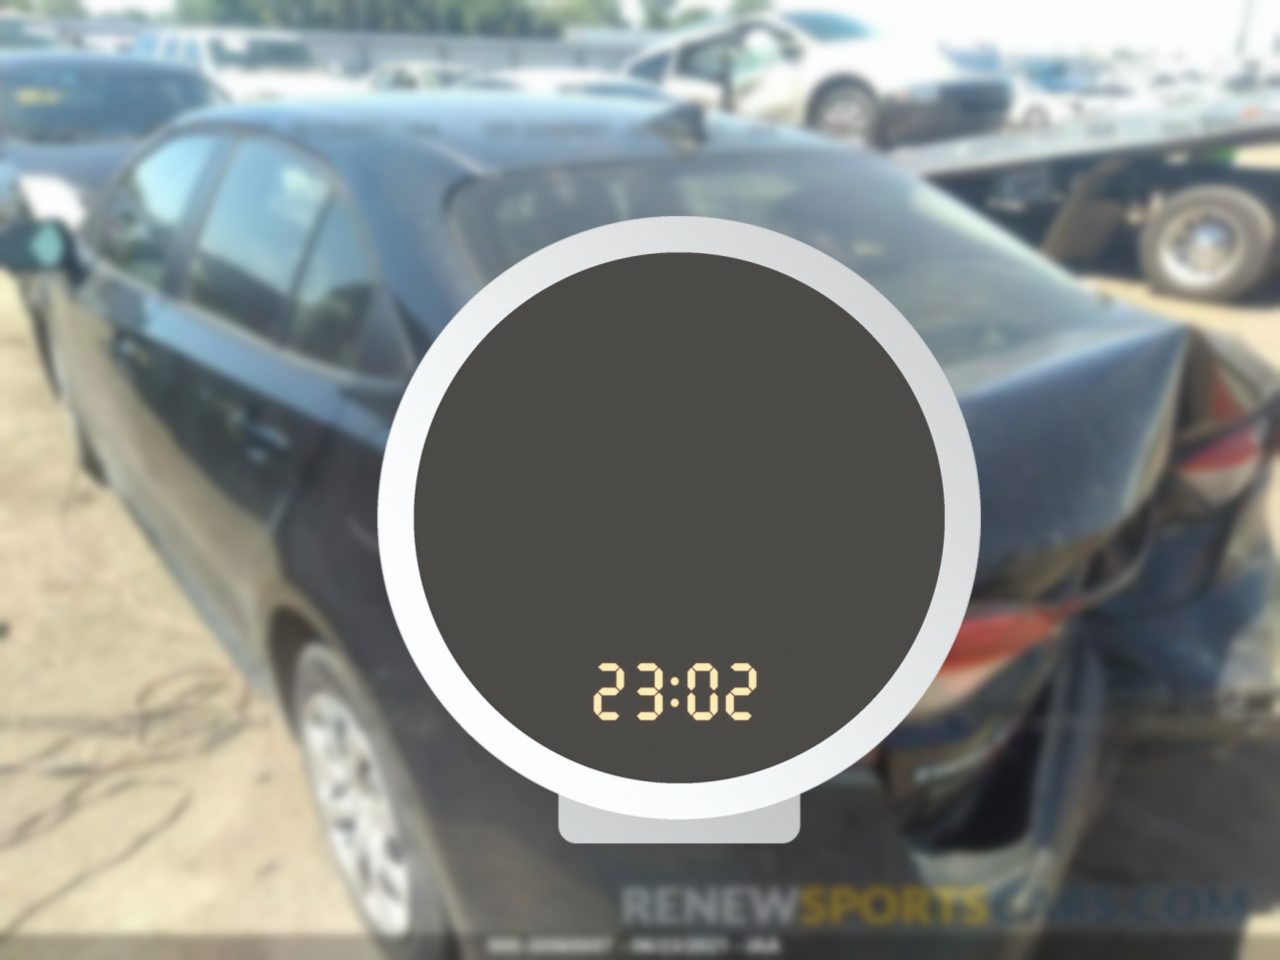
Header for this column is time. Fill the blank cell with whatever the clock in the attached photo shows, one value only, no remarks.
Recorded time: 23:02
